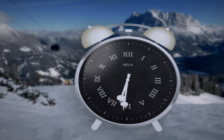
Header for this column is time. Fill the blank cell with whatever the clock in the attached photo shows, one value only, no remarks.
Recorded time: 6:31
